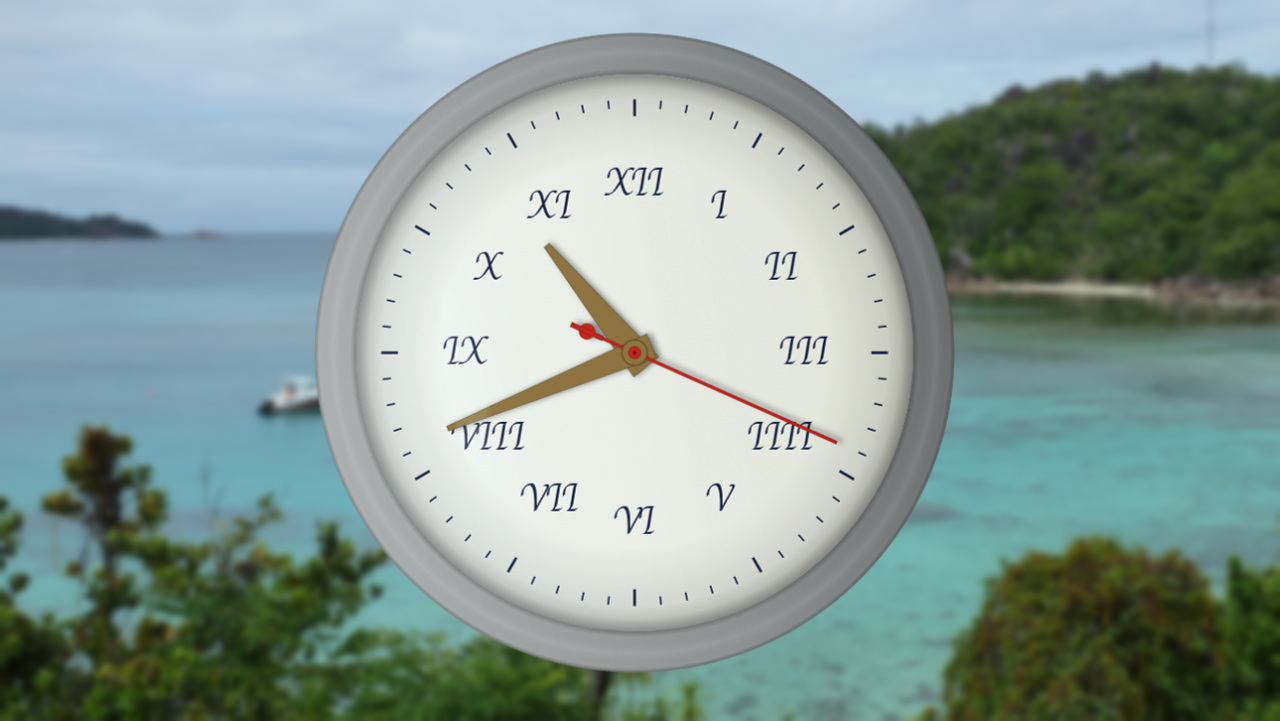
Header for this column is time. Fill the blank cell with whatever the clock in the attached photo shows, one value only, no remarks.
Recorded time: 10:41:19
